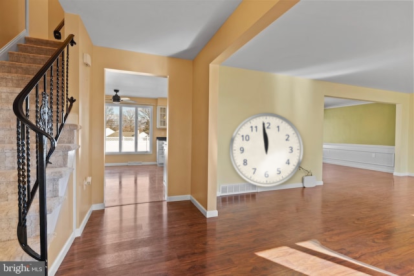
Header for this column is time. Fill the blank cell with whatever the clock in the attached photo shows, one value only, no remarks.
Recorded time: 11:59
